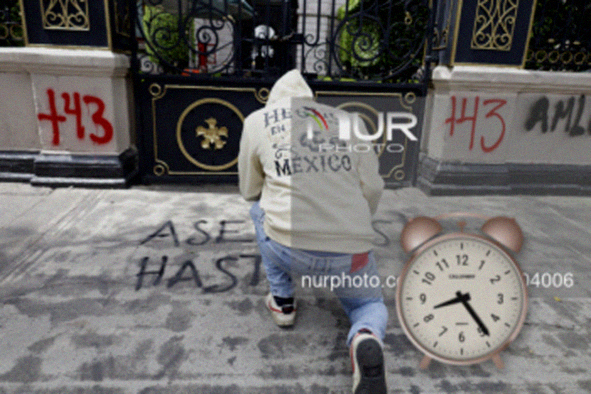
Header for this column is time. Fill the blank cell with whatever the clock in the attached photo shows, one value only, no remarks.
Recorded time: 8:24
